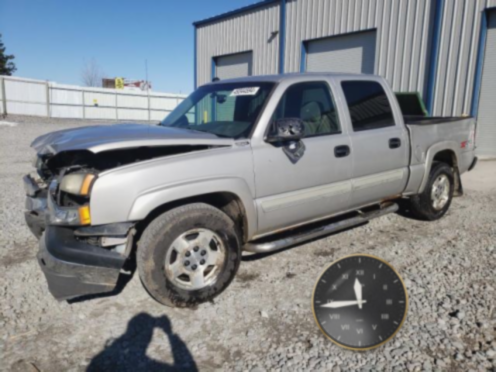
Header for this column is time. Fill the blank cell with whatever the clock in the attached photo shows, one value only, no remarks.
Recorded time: 11:44
